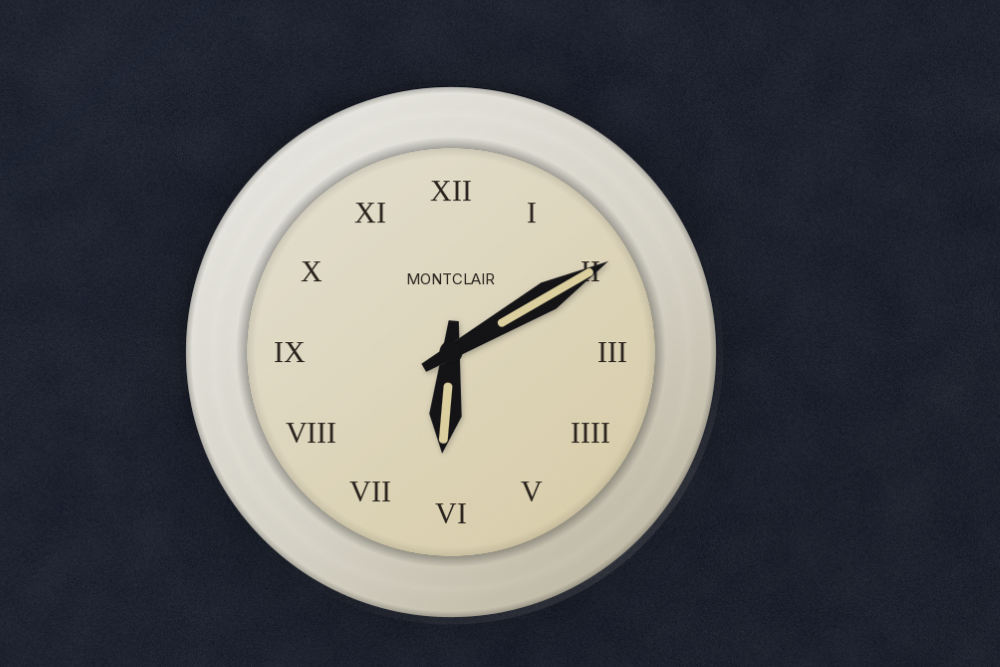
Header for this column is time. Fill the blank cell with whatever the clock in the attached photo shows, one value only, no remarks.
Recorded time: 6:10
